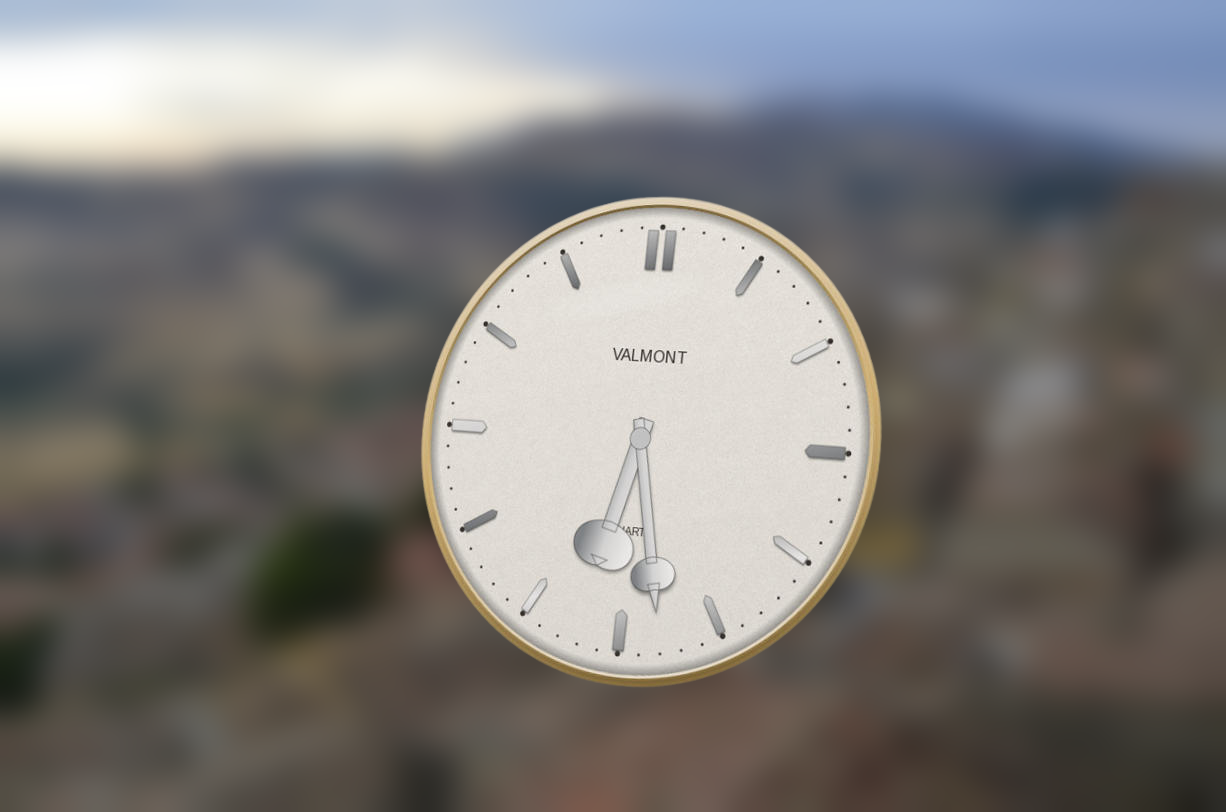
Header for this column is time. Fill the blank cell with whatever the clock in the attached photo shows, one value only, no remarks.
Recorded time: 6:28
